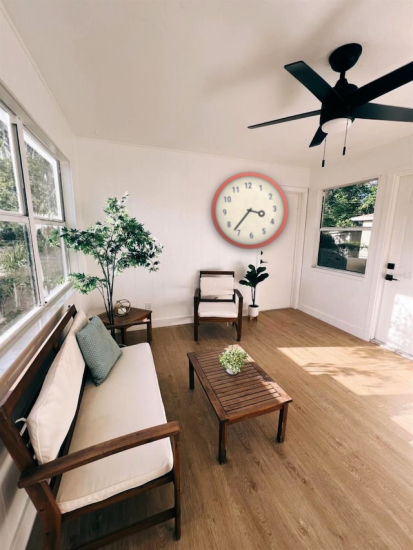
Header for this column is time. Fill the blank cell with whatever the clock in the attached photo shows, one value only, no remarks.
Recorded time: 3:37
